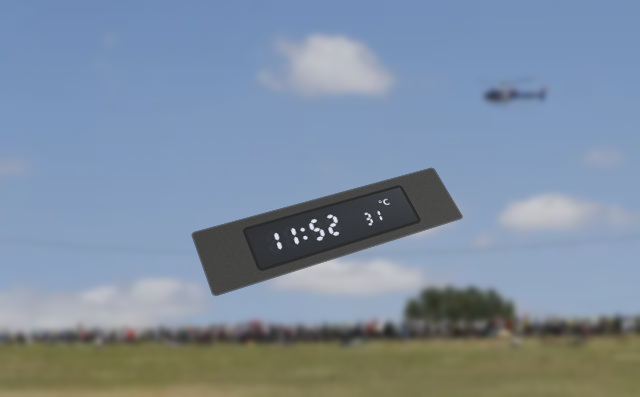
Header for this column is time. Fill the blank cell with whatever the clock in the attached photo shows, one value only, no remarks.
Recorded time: 11:52
